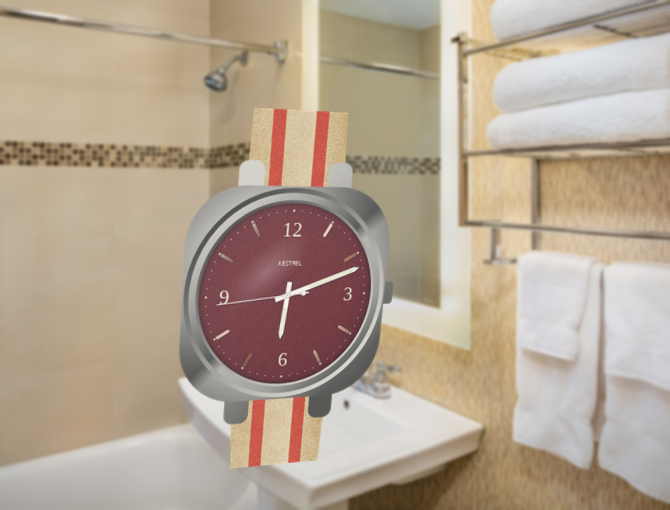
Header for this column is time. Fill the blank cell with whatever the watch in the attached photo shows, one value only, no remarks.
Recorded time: 6:11:44
